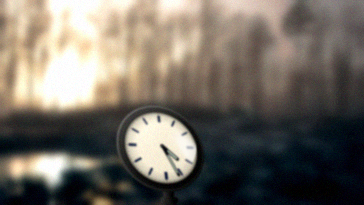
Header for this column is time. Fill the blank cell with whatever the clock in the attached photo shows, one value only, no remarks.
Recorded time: 4:26
